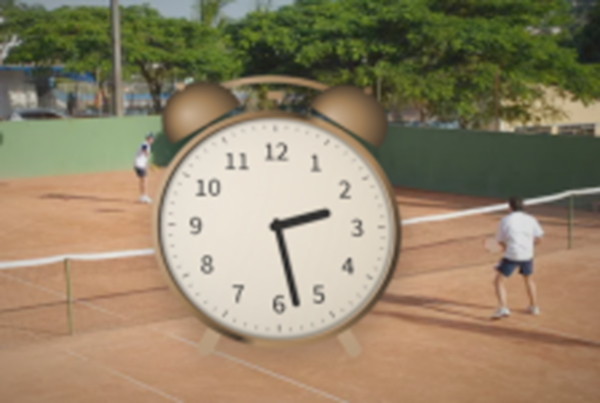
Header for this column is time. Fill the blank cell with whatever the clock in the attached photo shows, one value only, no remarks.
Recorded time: 2:28
